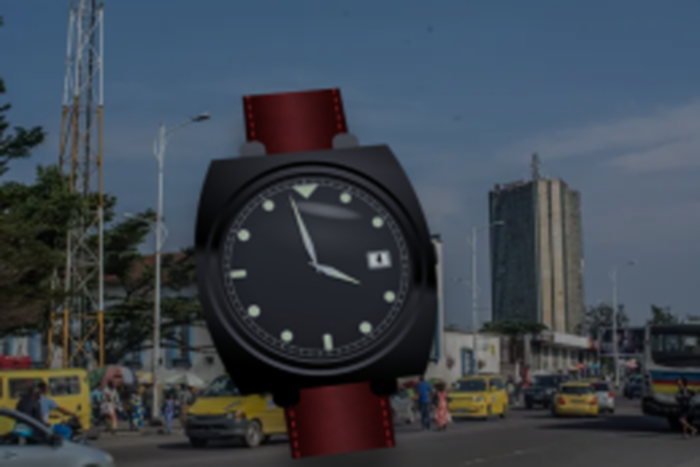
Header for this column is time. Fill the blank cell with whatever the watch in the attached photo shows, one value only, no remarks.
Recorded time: 3:58
